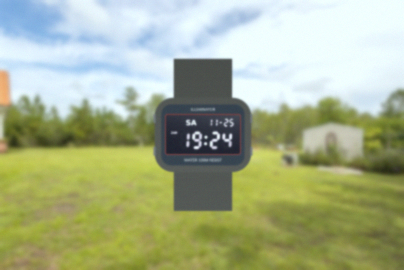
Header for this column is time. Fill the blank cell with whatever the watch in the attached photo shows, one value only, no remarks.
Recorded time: 19:24
